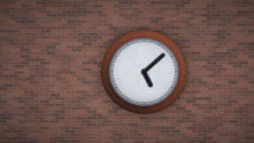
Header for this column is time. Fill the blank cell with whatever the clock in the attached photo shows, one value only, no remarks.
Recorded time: 5:08
